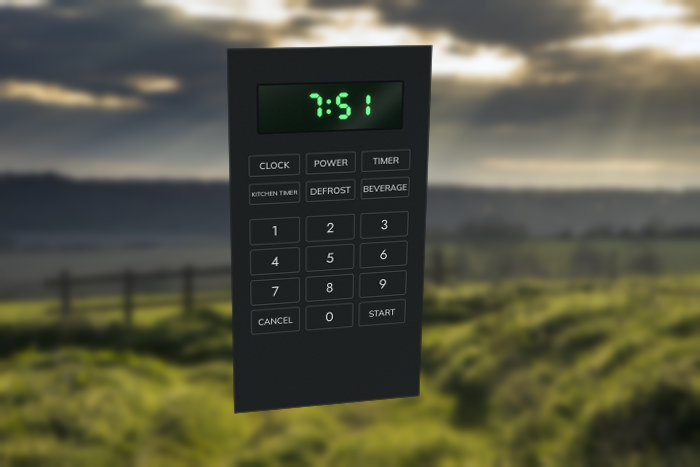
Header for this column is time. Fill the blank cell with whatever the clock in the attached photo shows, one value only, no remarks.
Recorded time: 7:51
